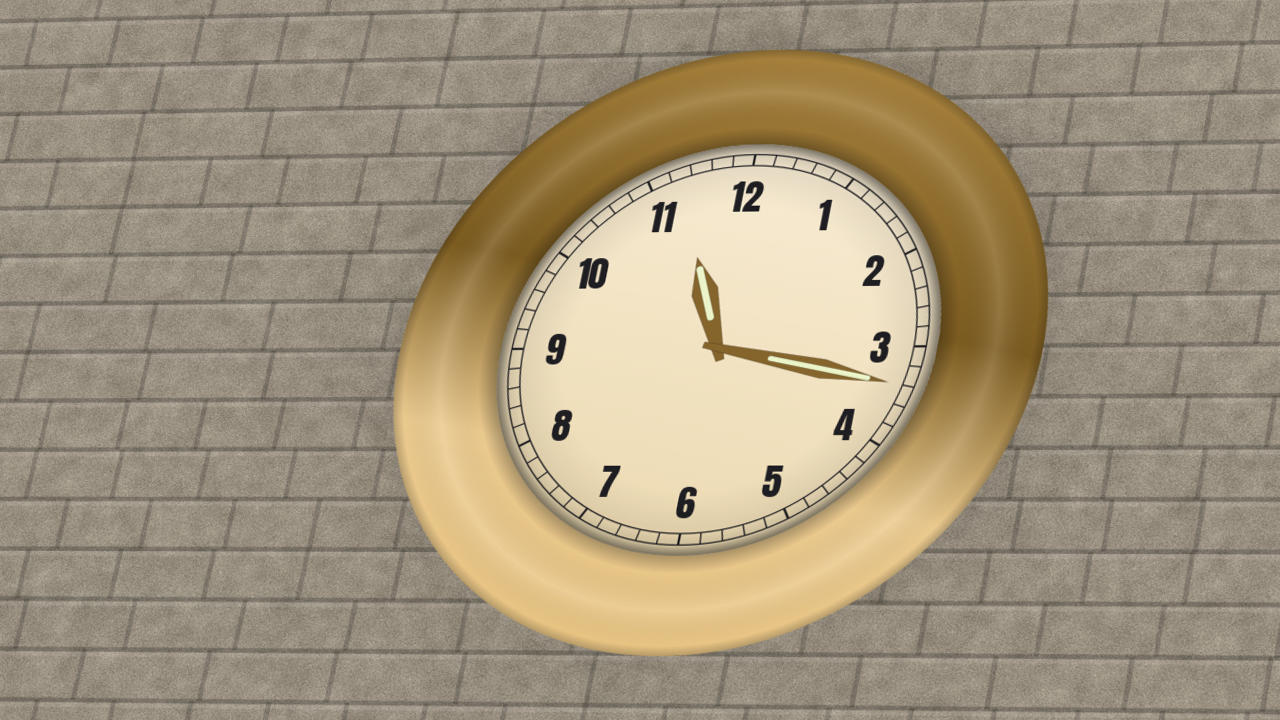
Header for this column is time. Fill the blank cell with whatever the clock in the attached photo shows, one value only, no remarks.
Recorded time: 11:17
